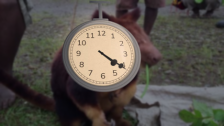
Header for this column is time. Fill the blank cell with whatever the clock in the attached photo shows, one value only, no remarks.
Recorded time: 4:21
